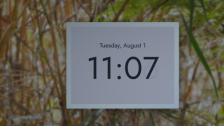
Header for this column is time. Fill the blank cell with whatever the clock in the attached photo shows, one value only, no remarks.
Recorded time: 11:07
